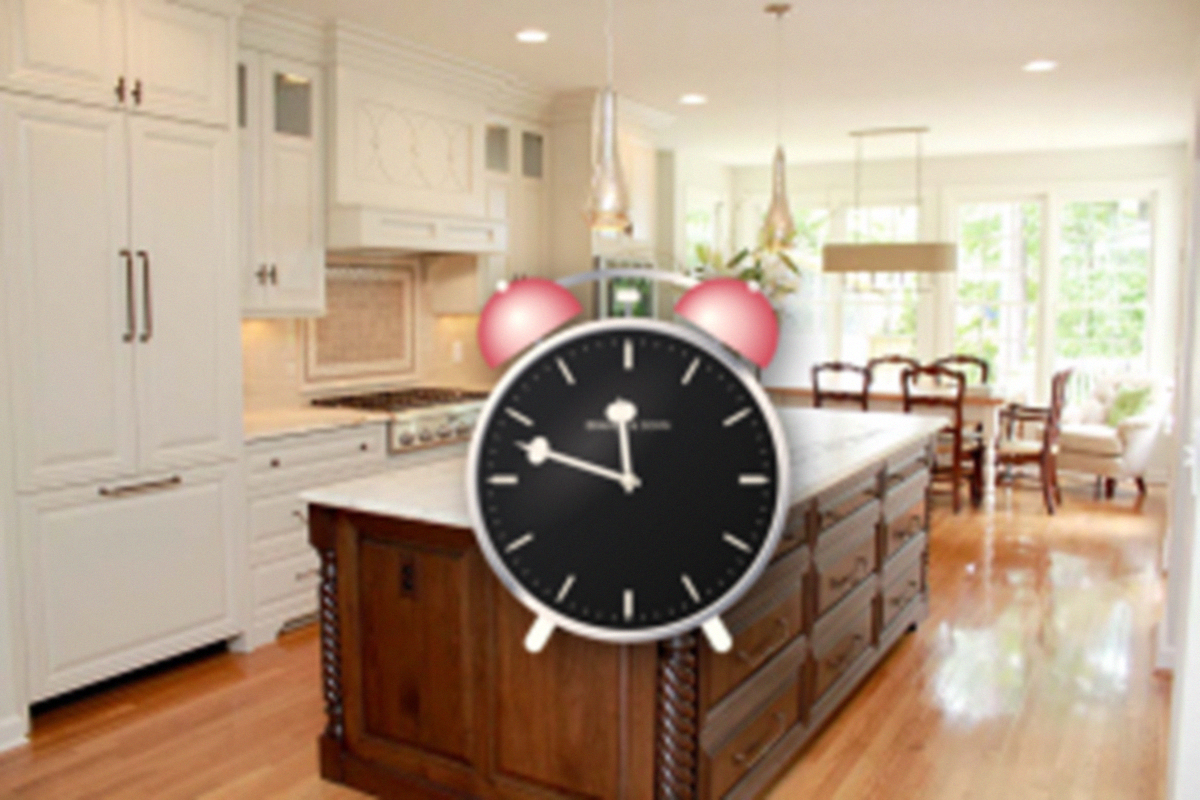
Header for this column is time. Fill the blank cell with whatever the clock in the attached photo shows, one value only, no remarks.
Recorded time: 11:48
